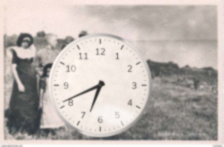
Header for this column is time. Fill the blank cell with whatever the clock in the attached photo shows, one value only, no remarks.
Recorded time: 6:41
